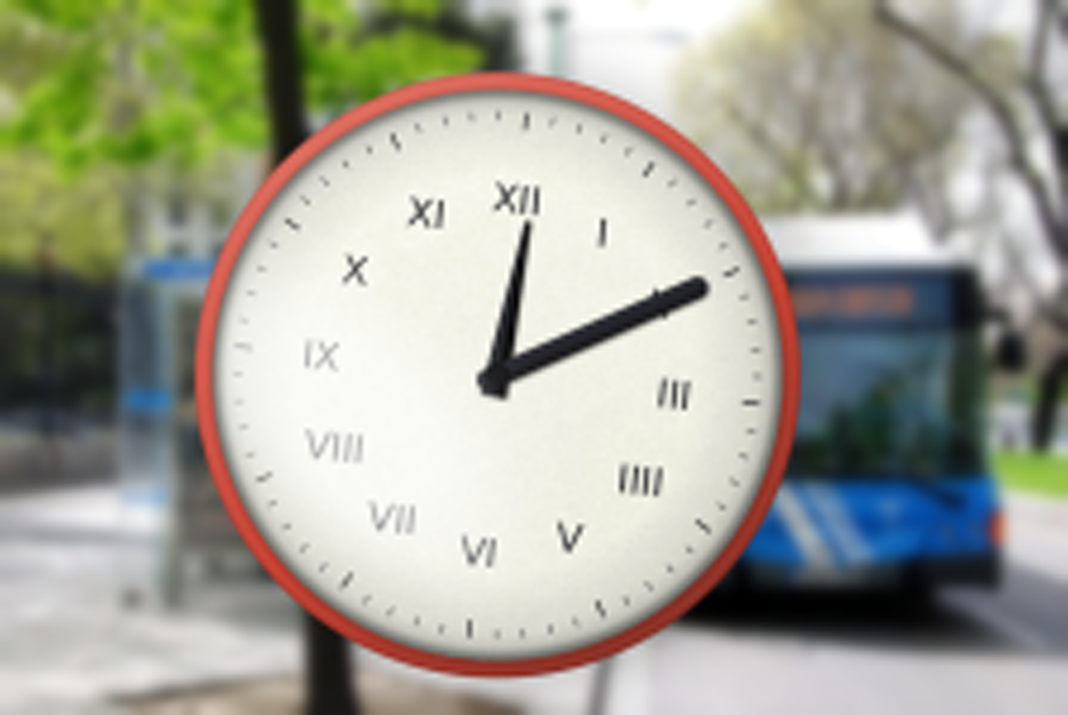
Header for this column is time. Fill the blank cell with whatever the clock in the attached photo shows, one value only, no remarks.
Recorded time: 12:10
